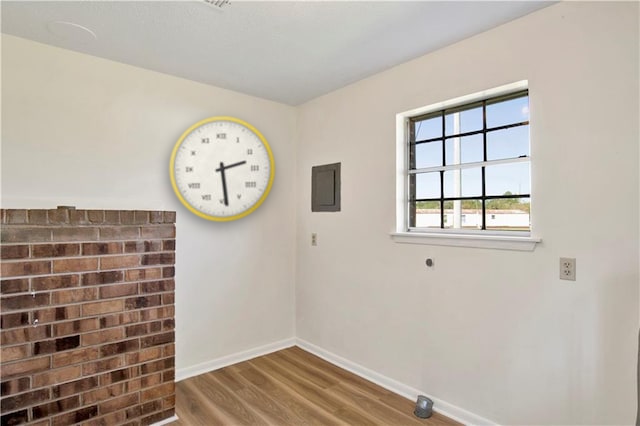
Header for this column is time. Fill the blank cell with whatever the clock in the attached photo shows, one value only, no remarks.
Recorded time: 2:29
